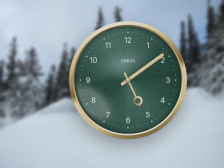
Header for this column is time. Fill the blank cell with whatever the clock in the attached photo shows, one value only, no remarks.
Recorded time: 5:09
